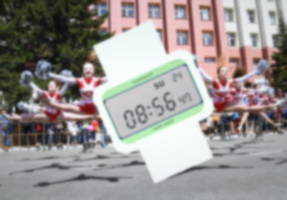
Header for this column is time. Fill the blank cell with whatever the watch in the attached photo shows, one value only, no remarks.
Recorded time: 8:56
